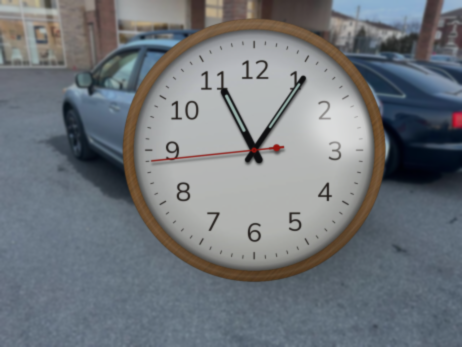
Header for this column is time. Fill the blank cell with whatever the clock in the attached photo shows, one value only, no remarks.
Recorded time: 11:05:44
